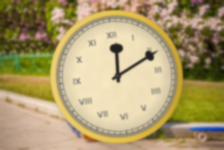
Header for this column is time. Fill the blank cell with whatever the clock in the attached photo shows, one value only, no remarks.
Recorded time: 12:11
